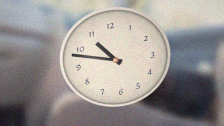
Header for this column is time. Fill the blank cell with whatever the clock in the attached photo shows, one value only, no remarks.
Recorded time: 10:48
